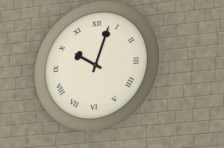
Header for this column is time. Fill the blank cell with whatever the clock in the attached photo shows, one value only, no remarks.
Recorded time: 10:03
